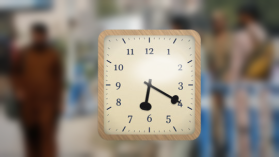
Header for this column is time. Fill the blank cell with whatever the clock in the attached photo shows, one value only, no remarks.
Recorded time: 6:20
